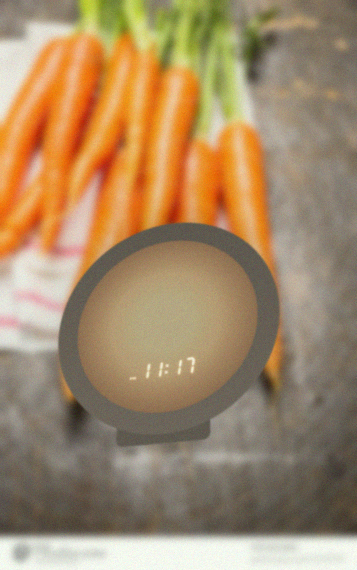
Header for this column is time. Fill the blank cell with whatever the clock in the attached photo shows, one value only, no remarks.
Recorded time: 11:17
